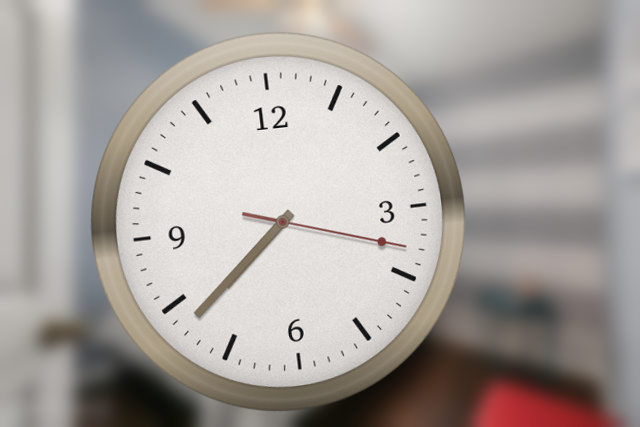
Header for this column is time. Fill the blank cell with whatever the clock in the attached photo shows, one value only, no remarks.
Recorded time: 7:38:18
